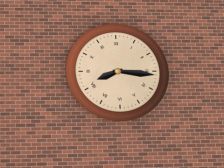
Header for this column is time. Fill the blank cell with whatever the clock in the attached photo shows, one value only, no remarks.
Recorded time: 8:16
